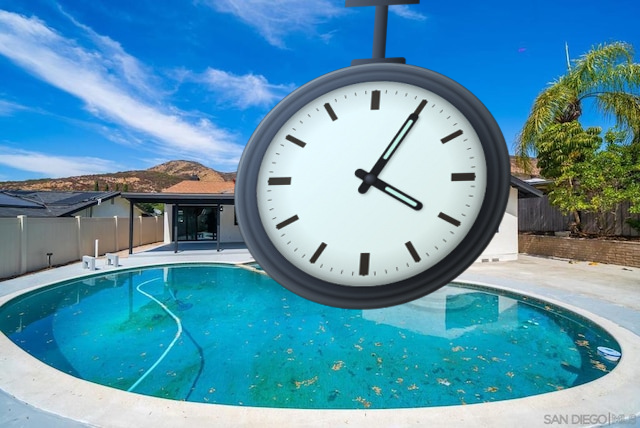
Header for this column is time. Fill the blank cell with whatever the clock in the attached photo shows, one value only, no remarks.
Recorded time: 4:05
